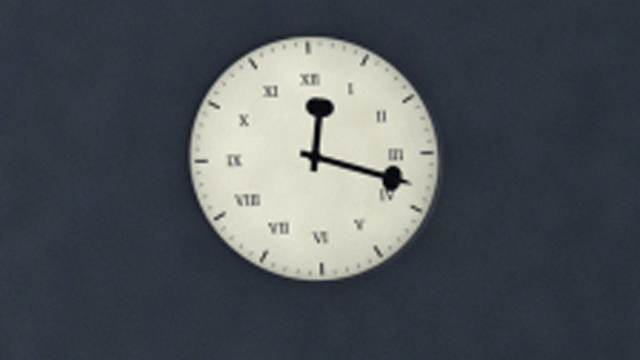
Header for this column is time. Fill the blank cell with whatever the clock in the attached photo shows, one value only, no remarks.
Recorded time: 12:18
